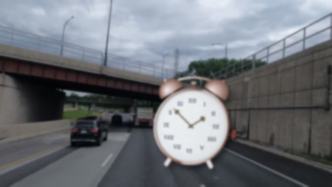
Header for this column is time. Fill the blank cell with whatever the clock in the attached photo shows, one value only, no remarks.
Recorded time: 1:52
